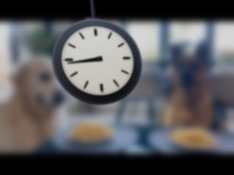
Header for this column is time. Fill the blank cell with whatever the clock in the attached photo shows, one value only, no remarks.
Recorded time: 8:44
